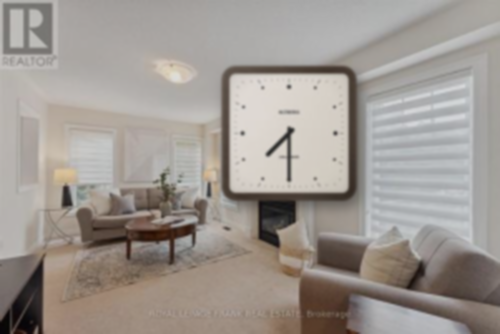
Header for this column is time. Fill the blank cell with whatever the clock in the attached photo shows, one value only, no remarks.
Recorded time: 7:30
